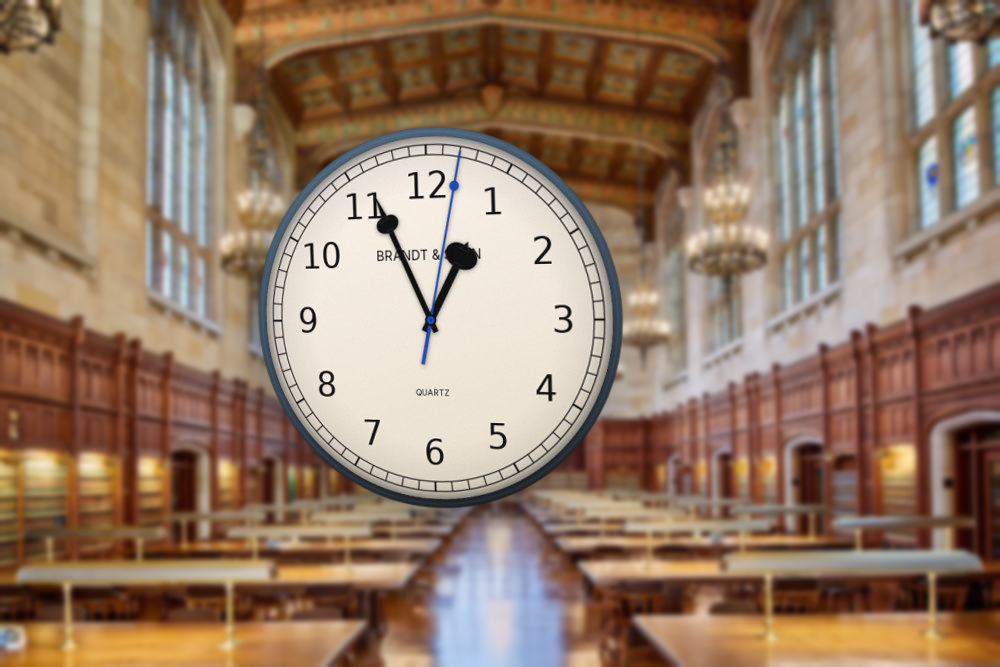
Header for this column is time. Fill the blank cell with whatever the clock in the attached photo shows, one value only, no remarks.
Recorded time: 12:56:02
